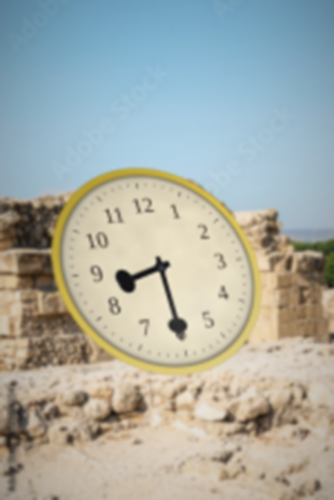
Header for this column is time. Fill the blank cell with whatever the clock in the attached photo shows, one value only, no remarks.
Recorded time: 8:30
